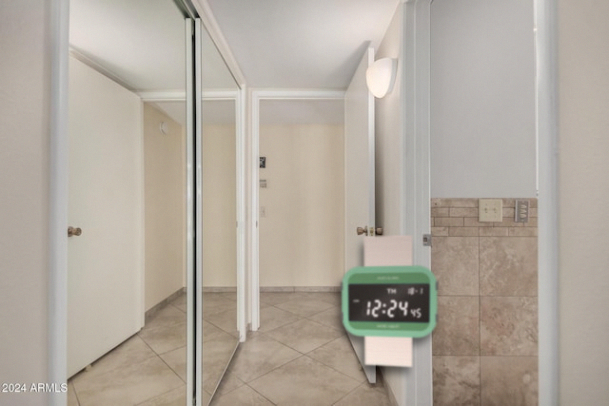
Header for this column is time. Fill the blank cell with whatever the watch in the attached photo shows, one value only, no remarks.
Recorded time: 12:24
